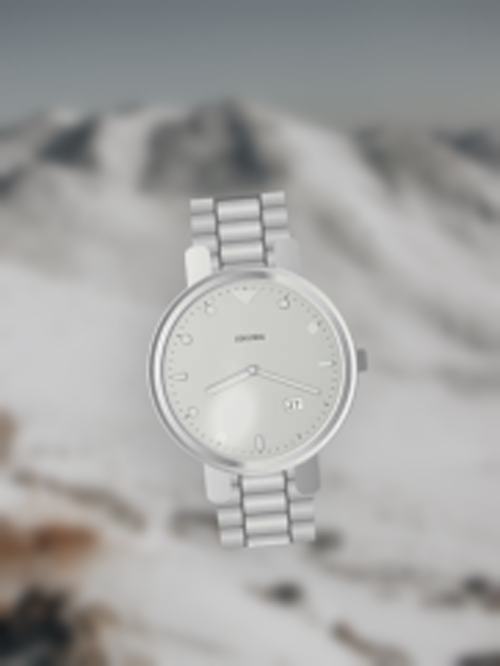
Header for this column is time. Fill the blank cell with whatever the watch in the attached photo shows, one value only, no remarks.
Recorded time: 8:19
